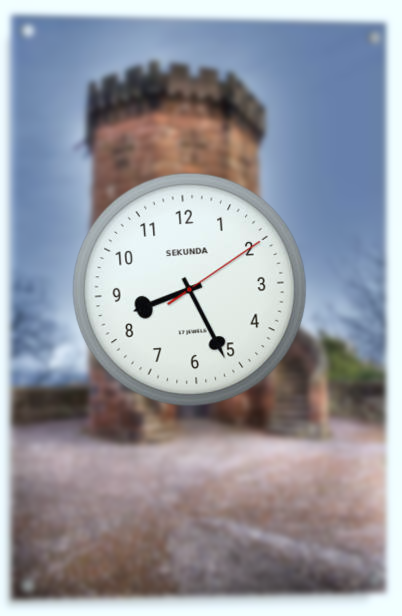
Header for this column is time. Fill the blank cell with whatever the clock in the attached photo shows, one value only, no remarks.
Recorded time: 8:26:10
